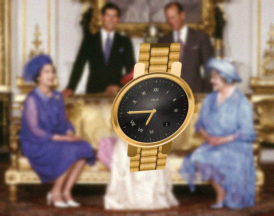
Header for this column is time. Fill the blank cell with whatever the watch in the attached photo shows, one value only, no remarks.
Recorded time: 6:45
